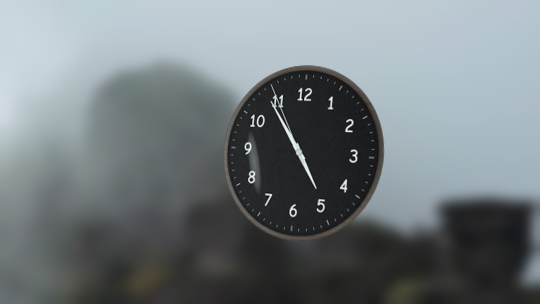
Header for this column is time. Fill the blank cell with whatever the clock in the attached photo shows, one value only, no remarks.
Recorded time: 4:53:55
